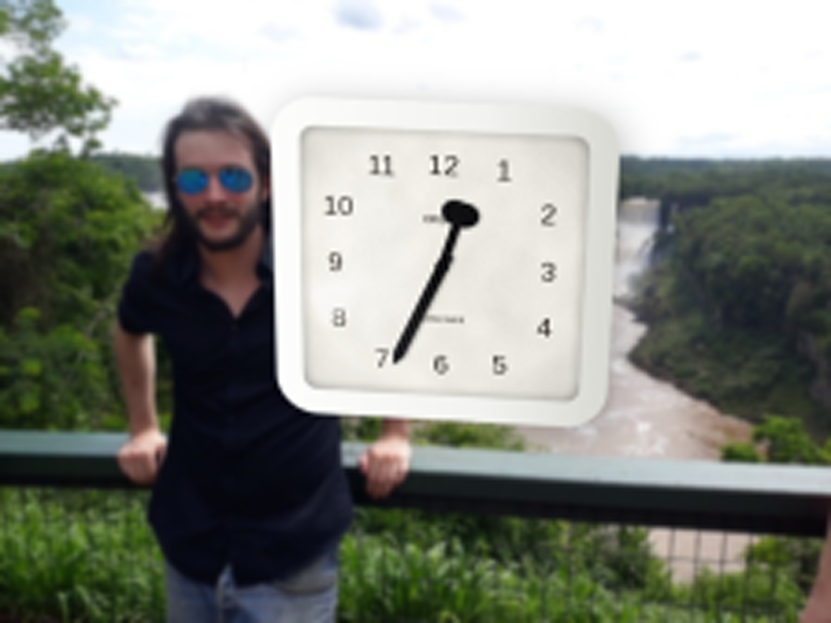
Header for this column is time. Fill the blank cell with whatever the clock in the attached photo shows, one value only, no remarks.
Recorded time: 12:34
